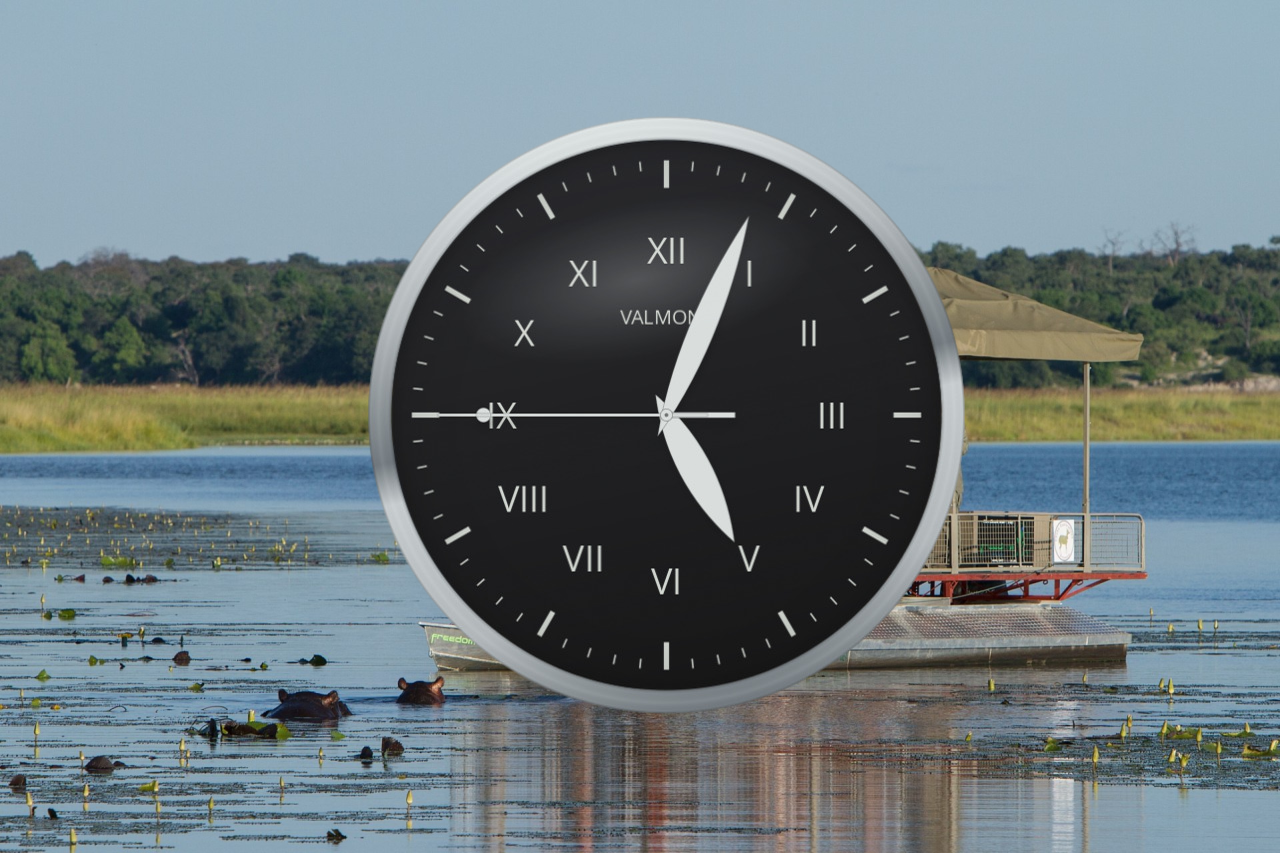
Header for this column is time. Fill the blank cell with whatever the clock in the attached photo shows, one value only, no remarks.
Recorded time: 5:03:45
